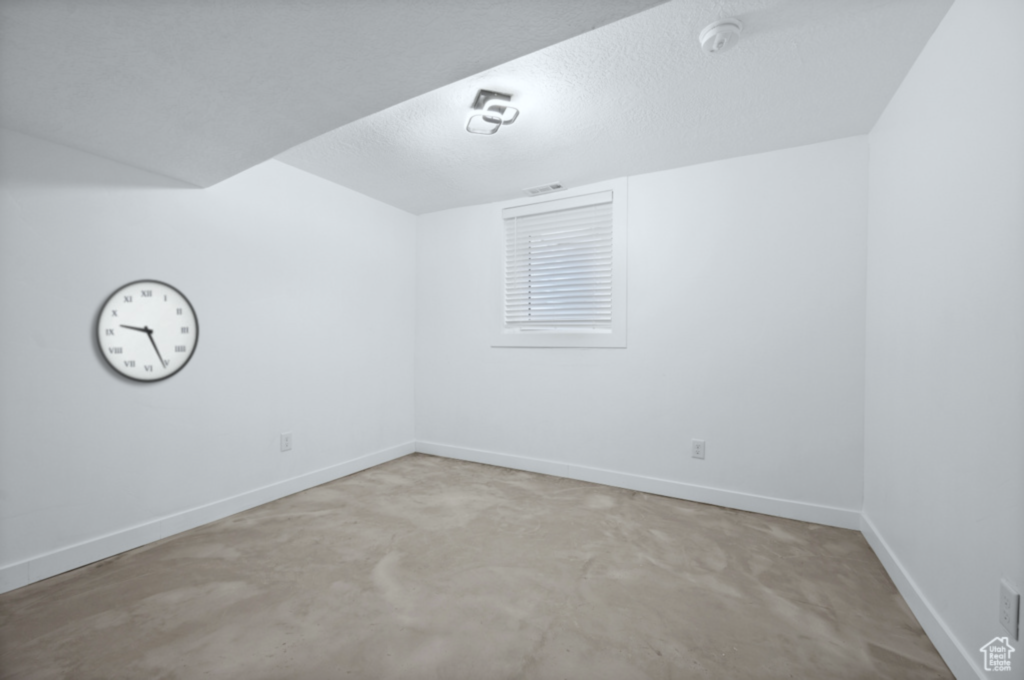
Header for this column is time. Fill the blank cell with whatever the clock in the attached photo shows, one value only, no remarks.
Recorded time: 9:26
